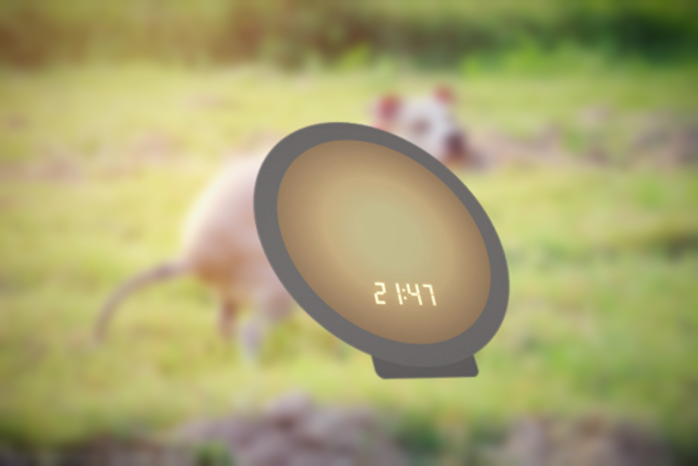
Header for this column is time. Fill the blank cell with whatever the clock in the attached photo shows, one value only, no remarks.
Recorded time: 21:47
